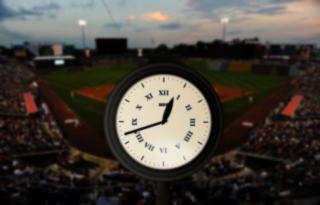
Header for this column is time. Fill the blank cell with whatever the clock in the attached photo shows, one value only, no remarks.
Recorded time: 12:42
